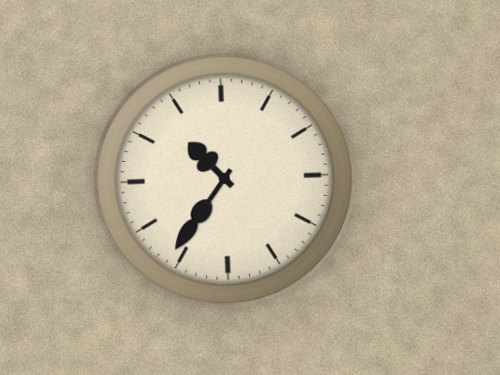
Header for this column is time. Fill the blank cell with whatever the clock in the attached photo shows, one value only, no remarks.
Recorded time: 10:36
